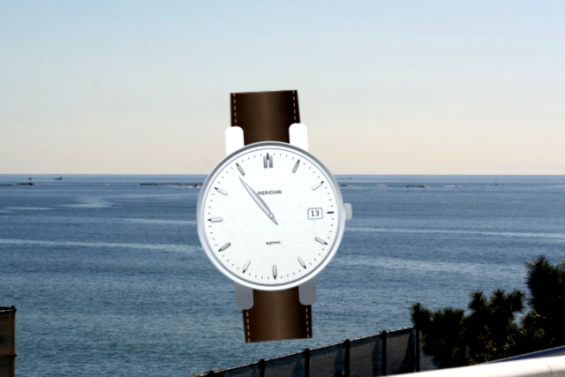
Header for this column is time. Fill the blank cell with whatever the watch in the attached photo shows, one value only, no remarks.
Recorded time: 10:54
